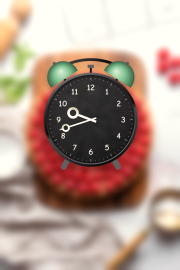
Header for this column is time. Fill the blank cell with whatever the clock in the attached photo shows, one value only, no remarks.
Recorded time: 9:42
